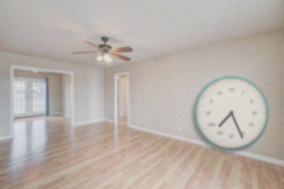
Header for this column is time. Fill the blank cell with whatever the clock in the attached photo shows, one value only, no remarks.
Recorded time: 7:26
